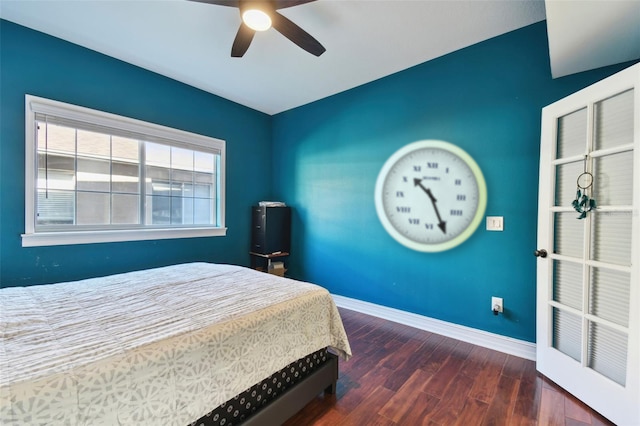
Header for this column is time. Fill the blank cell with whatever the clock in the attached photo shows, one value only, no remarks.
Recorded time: 10:26
